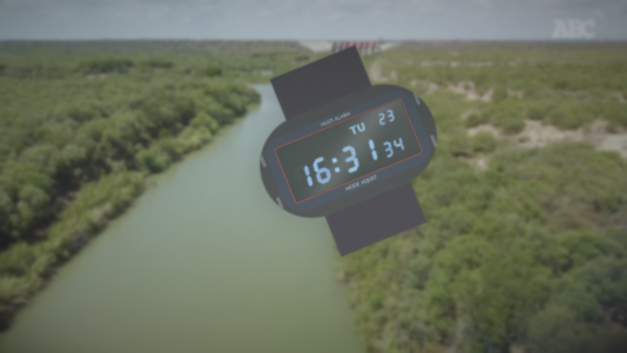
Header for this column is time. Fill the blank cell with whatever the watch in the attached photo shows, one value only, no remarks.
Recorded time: 16:31:34
